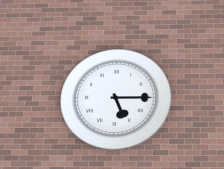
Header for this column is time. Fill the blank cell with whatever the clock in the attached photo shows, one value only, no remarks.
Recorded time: 5:15
